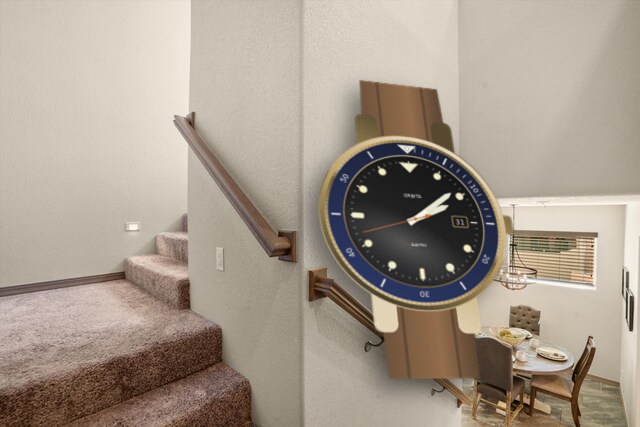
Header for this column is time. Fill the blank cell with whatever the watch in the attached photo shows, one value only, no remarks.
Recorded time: 2:08:42
